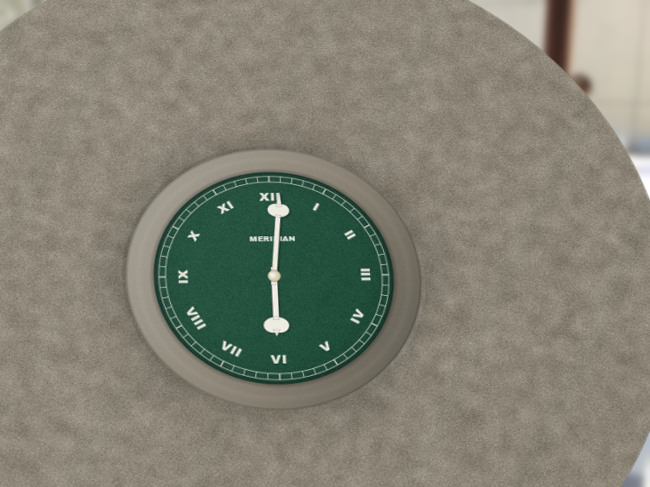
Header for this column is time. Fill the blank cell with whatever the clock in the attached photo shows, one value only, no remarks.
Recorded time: 6:01
